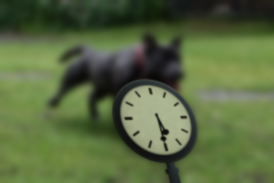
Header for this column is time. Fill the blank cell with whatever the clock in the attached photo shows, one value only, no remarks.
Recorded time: 5:30
